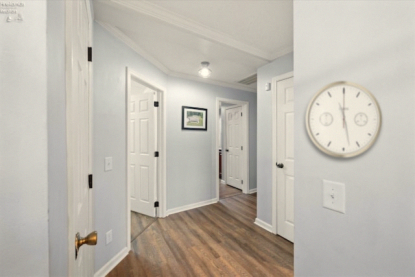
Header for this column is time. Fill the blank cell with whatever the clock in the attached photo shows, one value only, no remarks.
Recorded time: 11:28
